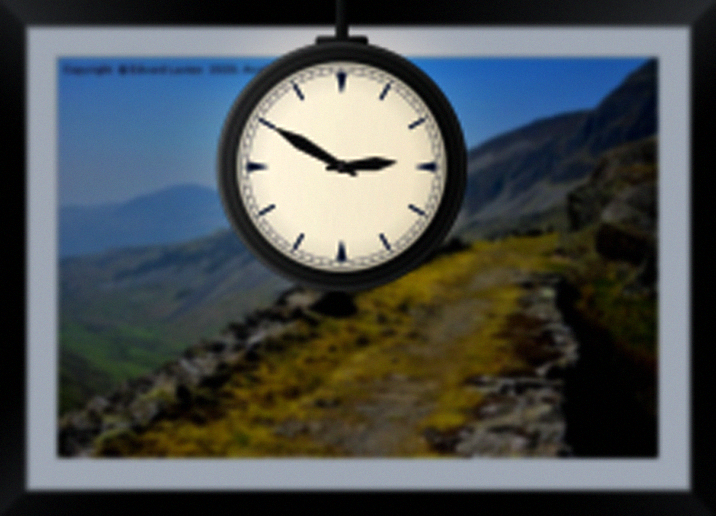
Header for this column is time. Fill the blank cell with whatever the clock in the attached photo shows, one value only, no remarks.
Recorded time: 2:50
